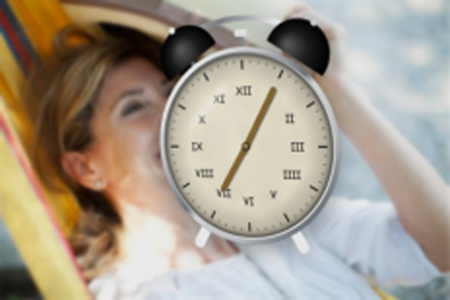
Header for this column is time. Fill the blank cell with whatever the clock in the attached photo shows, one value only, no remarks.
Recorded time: 7:05
